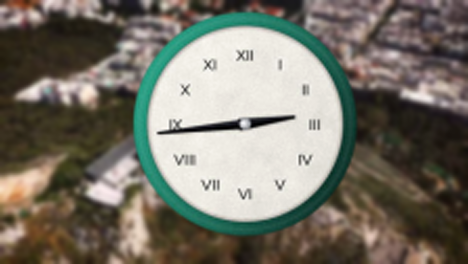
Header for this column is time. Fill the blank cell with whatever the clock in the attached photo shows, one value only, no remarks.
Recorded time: 2:44
